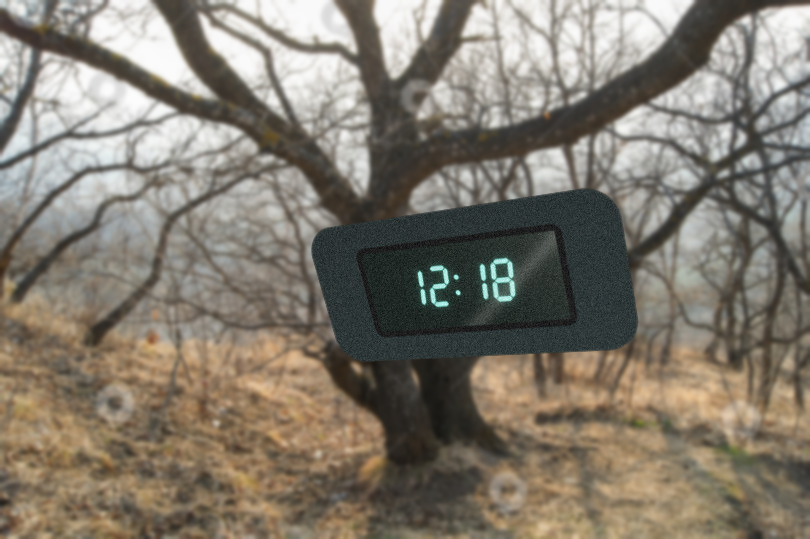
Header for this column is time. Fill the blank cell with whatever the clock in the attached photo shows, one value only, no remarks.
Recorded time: 12:18
